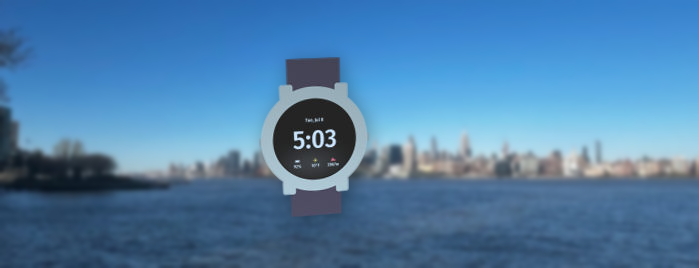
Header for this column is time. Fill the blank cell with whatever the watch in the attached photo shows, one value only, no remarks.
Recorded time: 5:03
